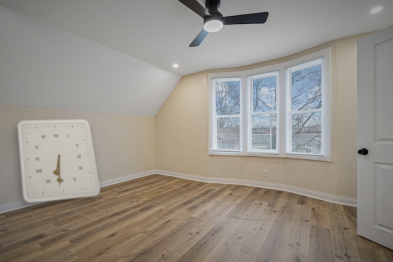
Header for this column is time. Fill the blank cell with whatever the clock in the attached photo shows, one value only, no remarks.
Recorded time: 6:31
